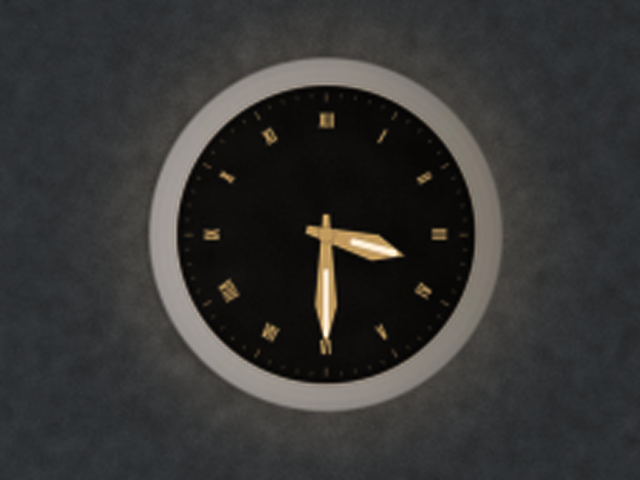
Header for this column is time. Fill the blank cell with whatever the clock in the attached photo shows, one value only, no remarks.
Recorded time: 3:30
